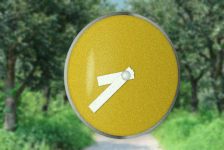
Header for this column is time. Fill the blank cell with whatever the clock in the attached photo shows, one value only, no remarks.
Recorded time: 8:38
